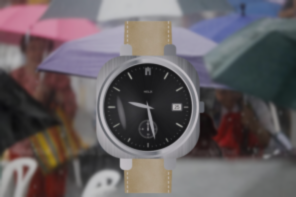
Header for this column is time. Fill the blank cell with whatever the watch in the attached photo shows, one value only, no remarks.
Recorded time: 9:28
